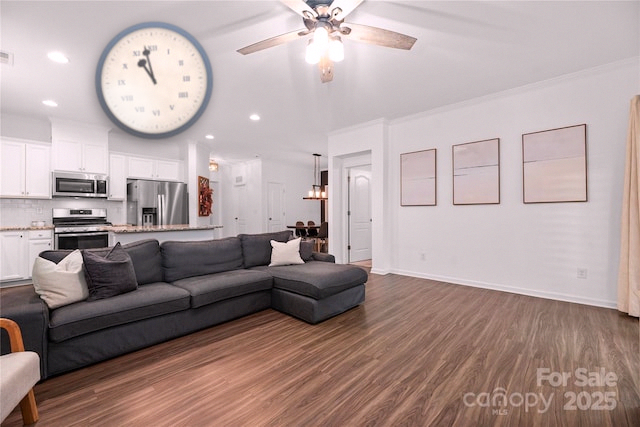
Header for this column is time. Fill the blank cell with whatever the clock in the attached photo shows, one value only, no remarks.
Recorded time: 10:58
